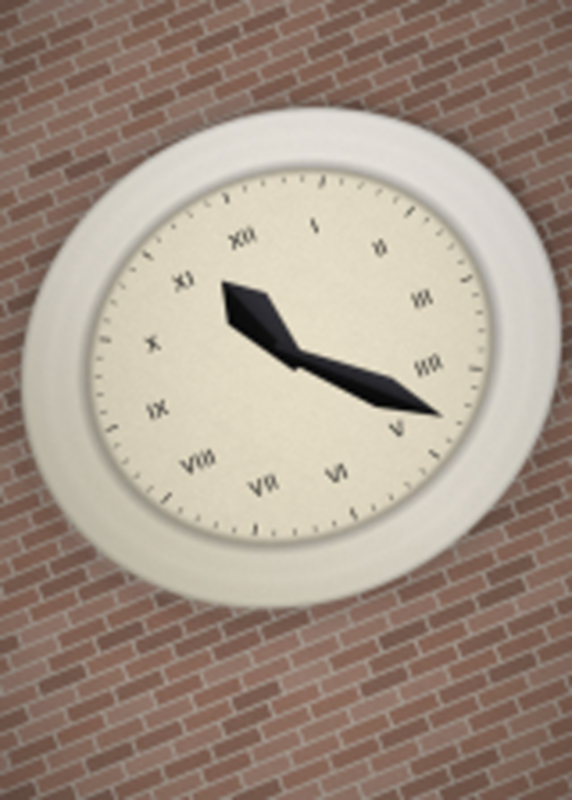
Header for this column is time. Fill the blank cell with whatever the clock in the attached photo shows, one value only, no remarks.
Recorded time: 11:23
